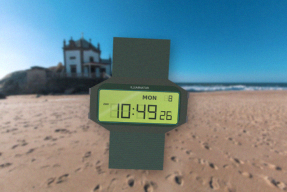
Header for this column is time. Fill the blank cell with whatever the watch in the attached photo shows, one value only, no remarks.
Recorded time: 10:49:26
